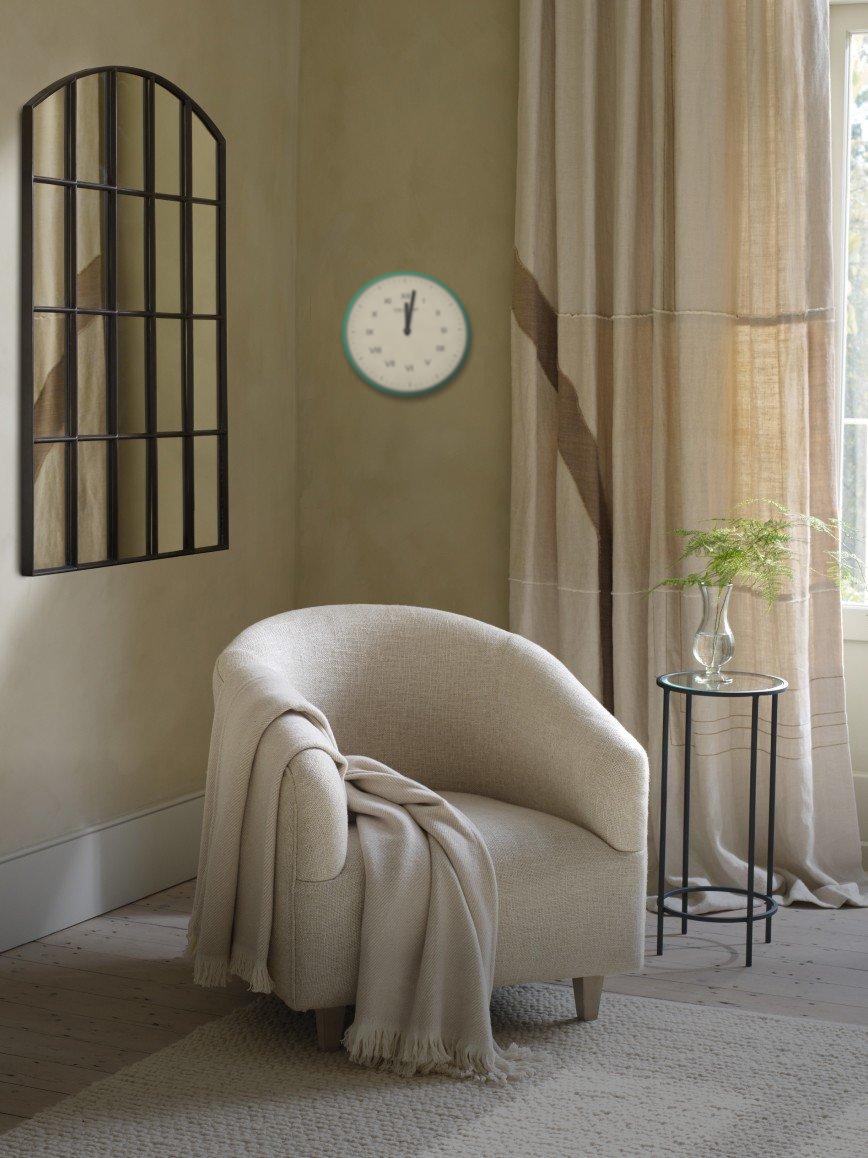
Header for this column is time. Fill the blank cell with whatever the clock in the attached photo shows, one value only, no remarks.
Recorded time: 12:02
